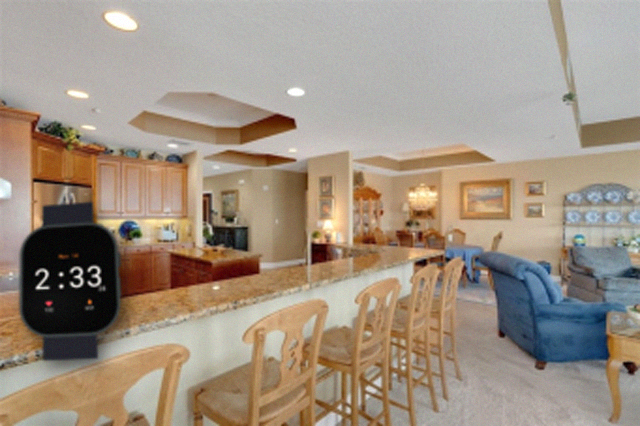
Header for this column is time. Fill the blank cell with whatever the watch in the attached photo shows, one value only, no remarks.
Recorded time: 2:33
